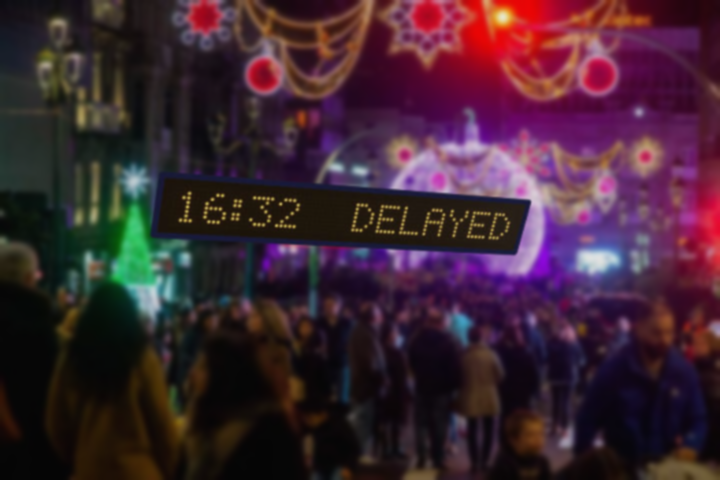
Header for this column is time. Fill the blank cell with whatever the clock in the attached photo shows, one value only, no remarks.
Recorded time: 16:32
